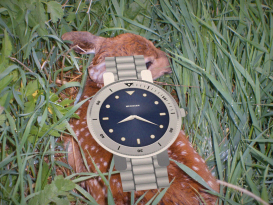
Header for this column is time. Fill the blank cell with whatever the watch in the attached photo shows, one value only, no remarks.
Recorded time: 8:20
